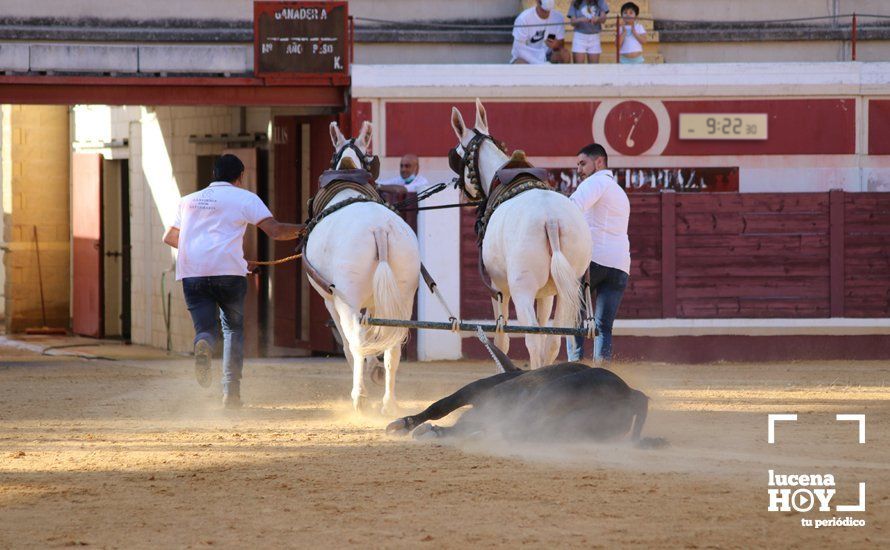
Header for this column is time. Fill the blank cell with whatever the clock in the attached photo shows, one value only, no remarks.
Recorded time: 9:22
